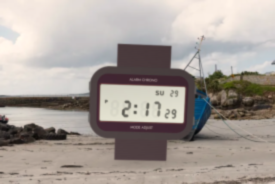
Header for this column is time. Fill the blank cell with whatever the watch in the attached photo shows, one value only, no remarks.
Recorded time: 2:17:29
